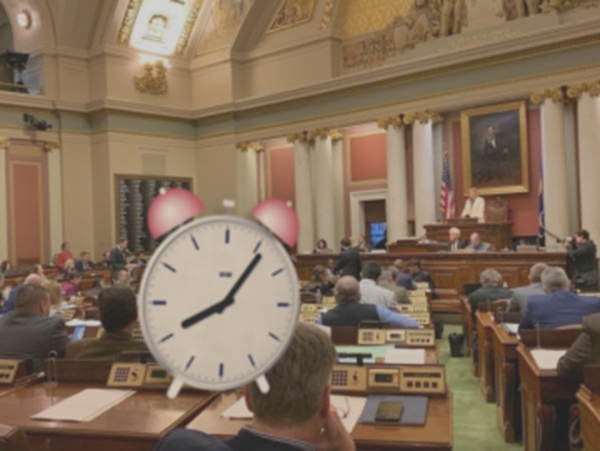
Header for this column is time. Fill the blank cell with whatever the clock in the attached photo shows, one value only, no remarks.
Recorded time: 8:06
